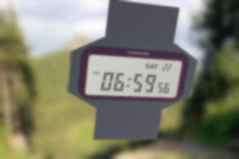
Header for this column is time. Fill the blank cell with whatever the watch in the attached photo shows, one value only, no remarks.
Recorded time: 6:59
